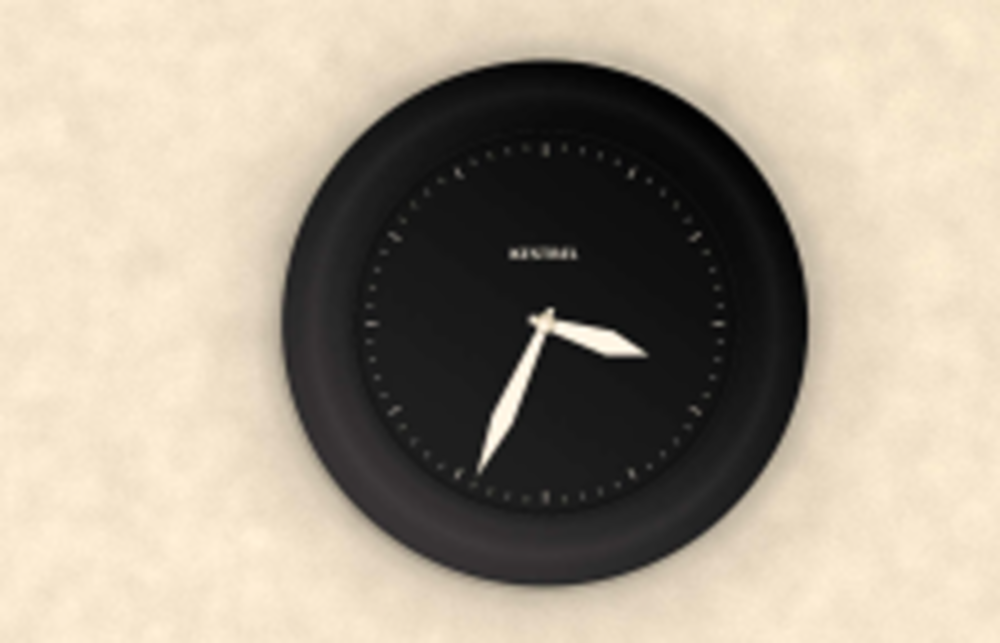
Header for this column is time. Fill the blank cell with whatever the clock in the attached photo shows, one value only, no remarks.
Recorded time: 3:34
